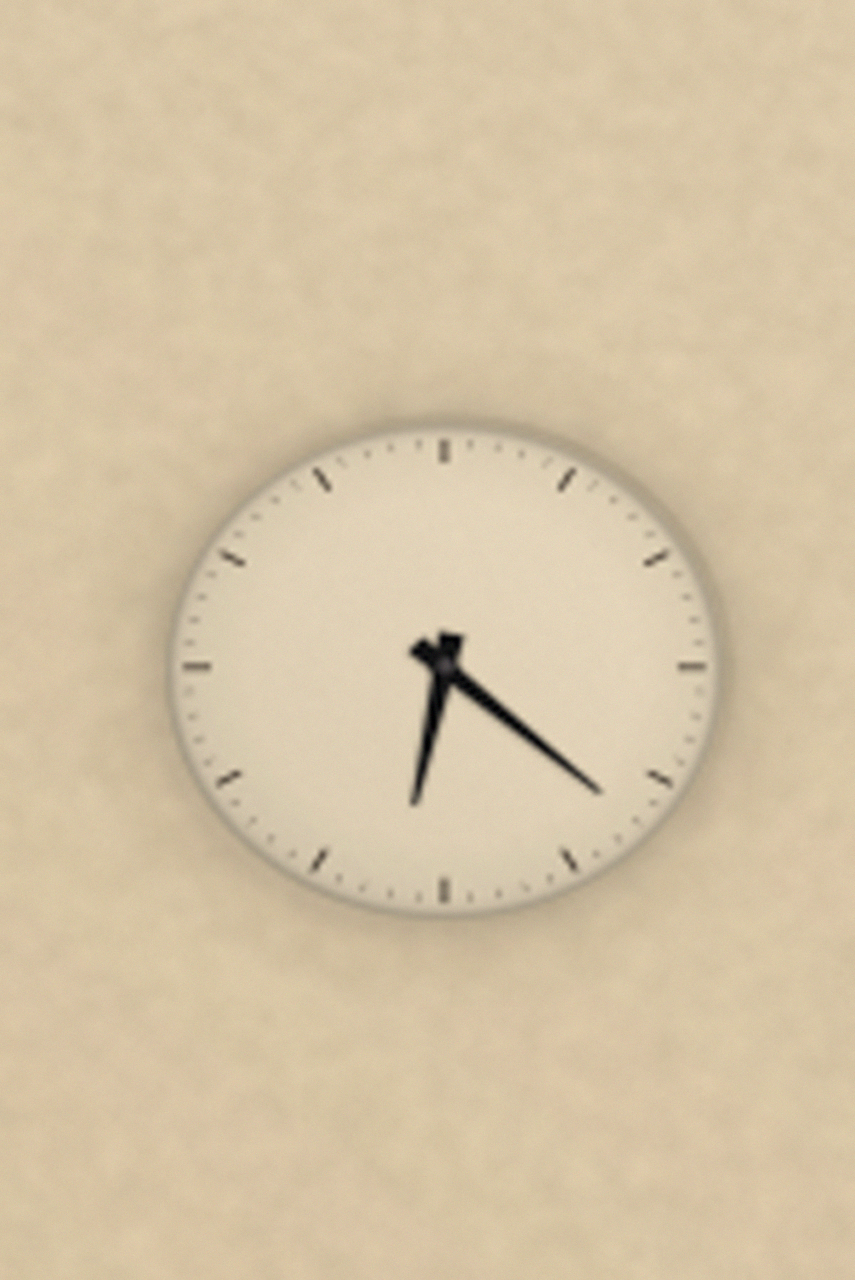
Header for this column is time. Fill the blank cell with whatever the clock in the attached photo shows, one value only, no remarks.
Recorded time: 6:22
